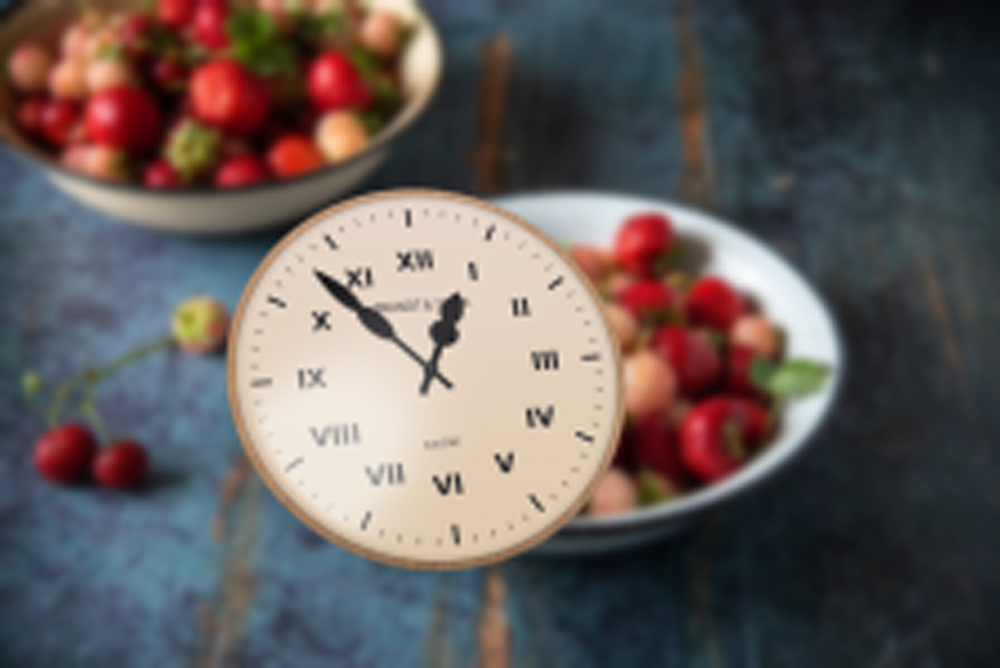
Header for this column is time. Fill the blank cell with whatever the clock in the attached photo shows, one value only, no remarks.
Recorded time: 12:53
